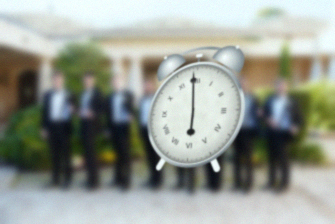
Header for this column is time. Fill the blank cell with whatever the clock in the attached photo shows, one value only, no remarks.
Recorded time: 5:59
